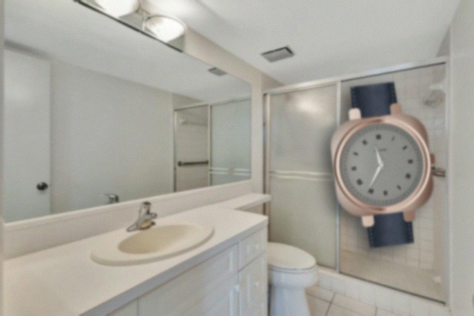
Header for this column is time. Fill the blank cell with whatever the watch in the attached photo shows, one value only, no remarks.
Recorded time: 11:36
